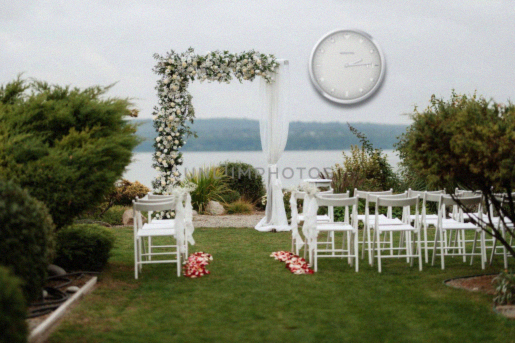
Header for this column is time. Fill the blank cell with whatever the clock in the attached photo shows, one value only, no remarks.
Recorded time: 2:14
